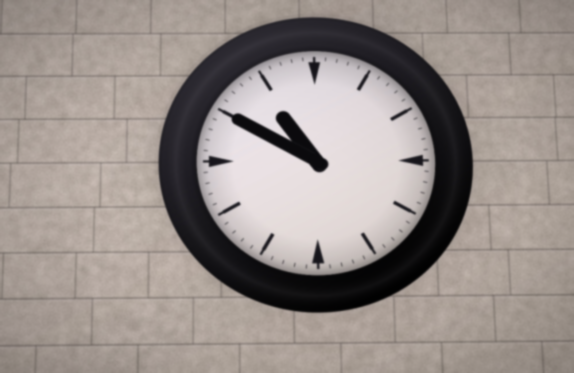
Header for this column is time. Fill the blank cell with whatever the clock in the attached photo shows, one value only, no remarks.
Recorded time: 10:50
